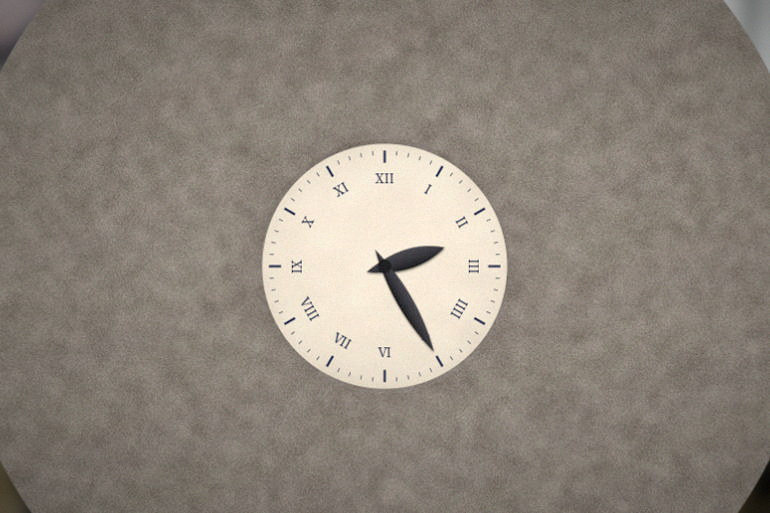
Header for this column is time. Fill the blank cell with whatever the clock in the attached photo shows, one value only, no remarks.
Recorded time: 2:25
